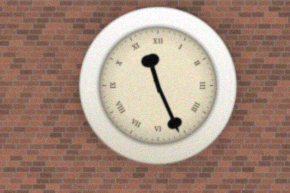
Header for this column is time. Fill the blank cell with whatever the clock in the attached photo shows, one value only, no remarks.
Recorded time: 11:26
